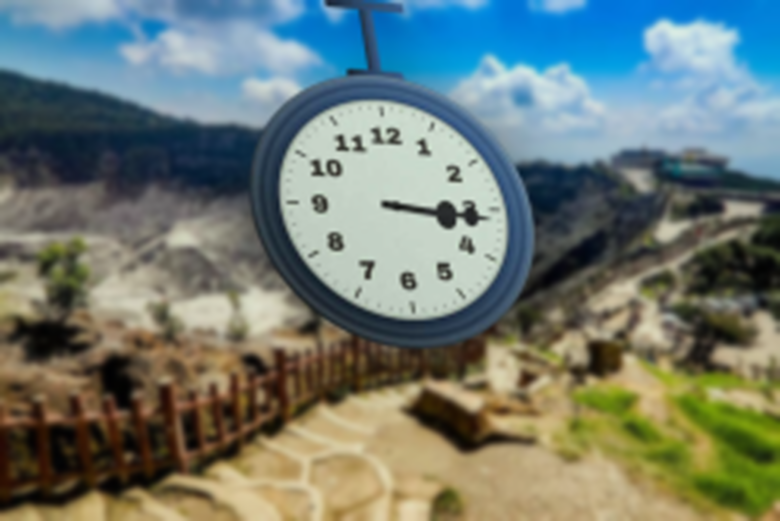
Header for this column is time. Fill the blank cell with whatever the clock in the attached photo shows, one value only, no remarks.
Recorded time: 3:16
